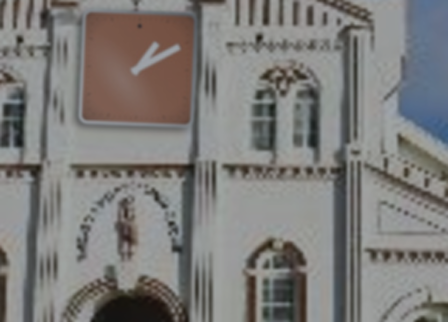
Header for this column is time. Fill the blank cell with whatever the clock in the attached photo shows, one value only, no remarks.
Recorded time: 1:10
